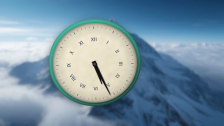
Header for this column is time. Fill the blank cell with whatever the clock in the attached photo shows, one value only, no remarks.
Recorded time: 5:26
